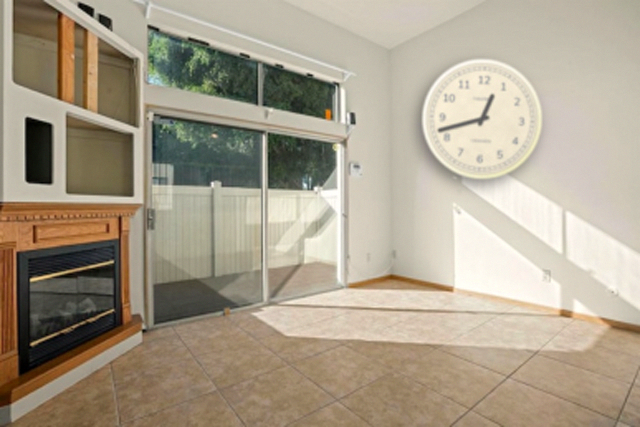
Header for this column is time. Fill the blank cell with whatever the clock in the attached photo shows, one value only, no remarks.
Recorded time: 12:42
